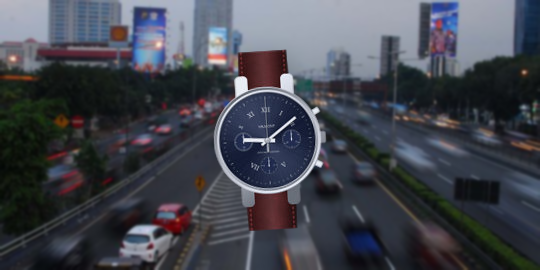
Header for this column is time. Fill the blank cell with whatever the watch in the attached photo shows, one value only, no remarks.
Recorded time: 9:09
